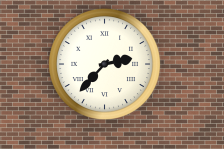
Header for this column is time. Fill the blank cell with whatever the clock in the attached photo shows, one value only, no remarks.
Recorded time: 2:37
